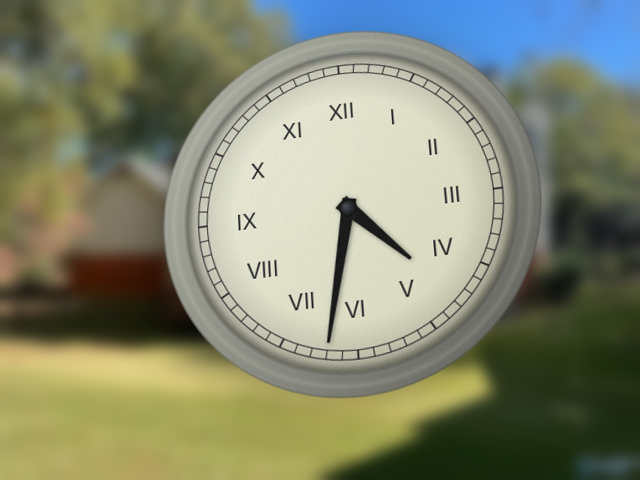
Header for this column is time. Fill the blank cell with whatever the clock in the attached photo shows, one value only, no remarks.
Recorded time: 4:32
